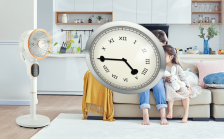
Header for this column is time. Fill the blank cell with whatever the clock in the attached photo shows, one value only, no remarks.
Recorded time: 4:45
